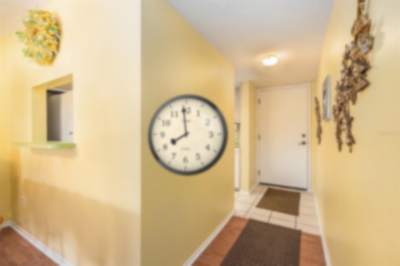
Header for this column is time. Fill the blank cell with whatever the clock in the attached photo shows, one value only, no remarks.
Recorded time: 7:59
